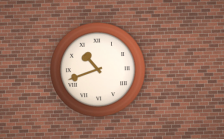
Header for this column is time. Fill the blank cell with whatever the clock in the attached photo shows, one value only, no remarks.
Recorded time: 10:42
